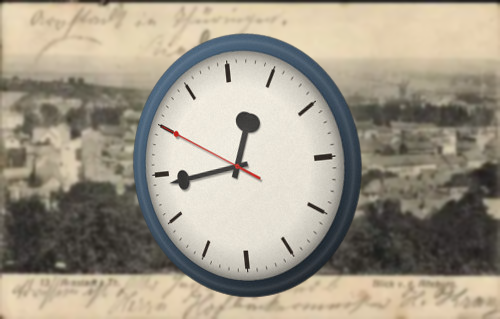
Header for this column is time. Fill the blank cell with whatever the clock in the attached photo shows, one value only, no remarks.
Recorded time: 12:43:50
